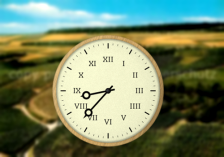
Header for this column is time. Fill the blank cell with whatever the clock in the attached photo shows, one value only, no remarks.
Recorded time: 8:37
